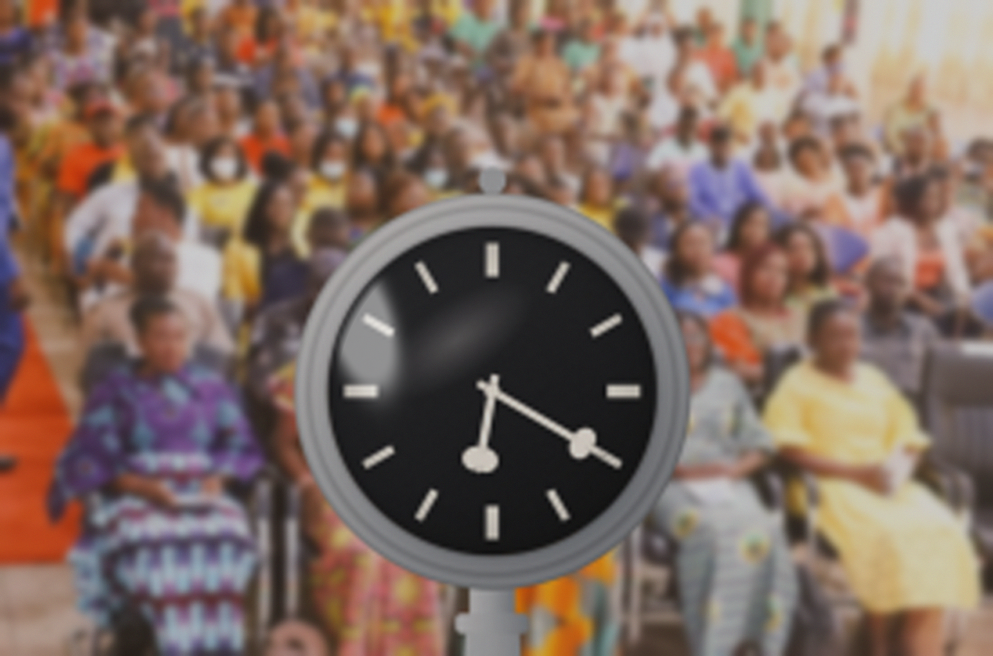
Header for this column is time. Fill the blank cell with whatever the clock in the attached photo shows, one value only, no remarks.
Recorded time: 6:20
